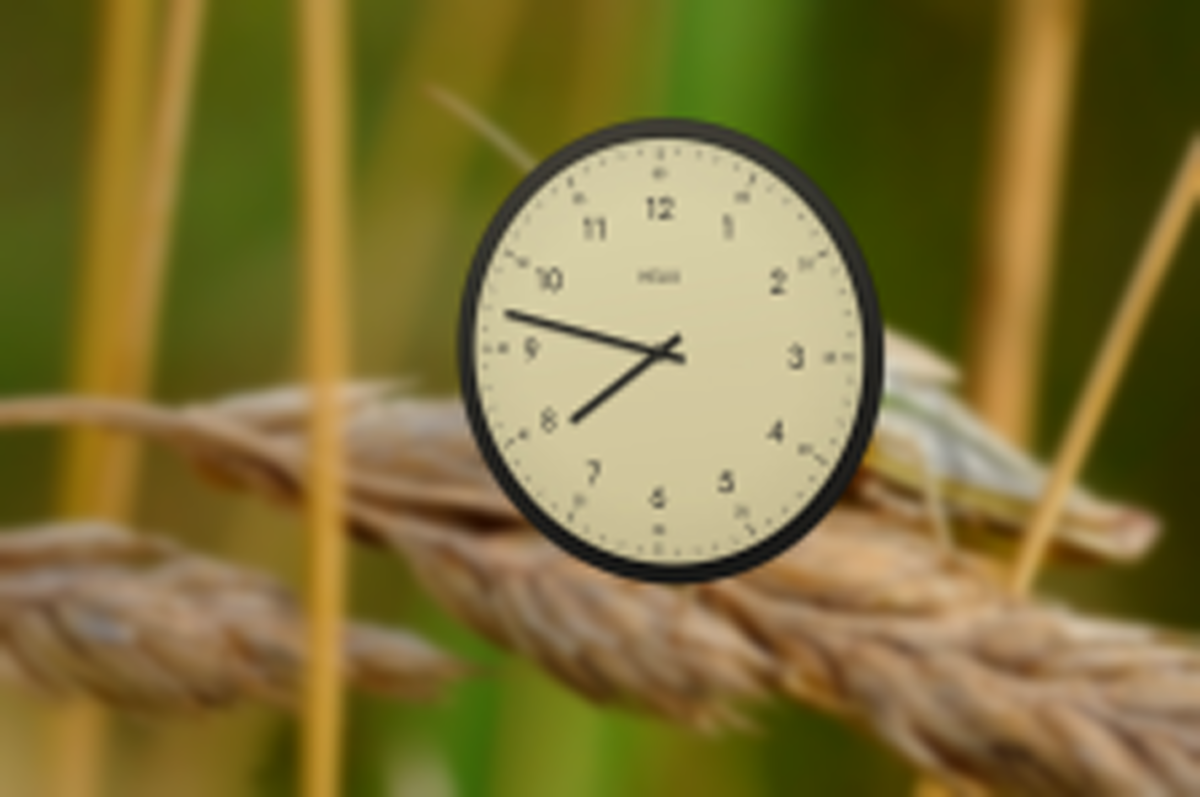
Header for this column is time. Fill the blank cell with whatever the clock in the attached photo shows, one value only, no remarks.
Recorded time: 7:47
